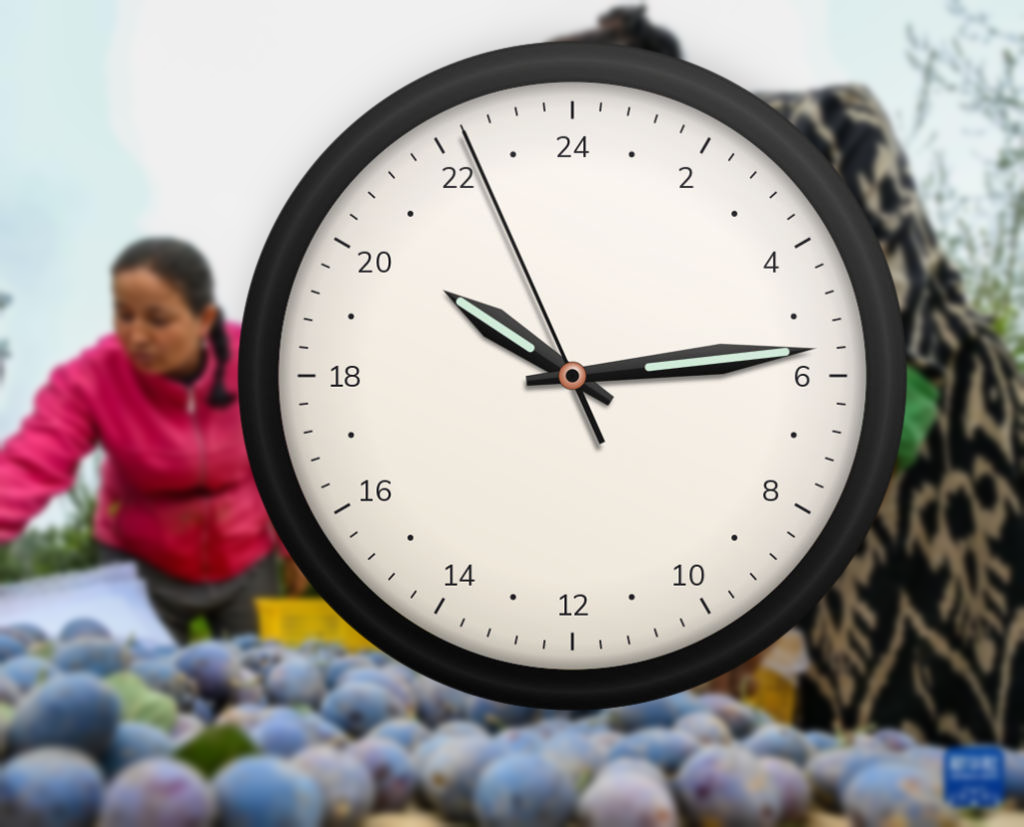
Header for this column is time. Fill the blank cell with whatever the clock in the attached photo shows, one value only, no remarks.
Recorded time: 20:13:56
